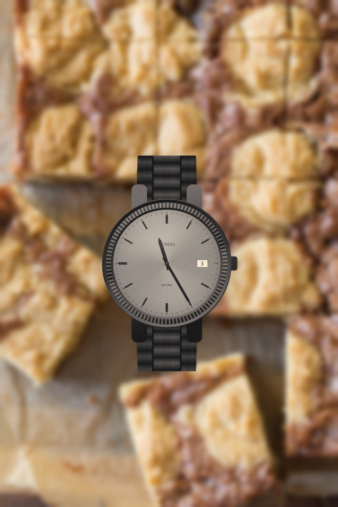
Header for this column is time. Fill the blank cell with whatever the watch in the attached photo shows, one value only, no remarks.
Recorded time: 11:25
